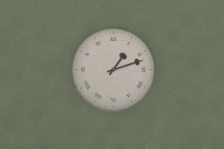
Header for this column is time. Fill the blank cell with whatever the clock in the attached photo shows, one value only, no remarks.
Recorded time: 1:12
